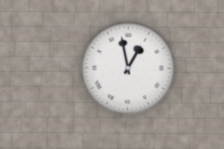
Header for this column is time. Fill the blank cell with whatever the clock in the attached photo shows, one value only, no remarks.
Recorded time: 12:58
